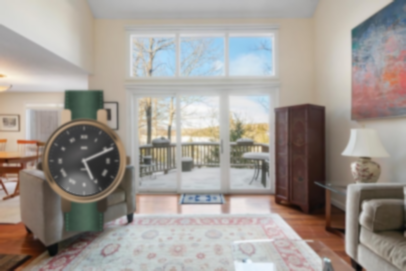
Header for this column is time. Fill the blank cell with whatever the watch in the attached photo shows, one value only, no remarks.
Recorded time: 5:11
